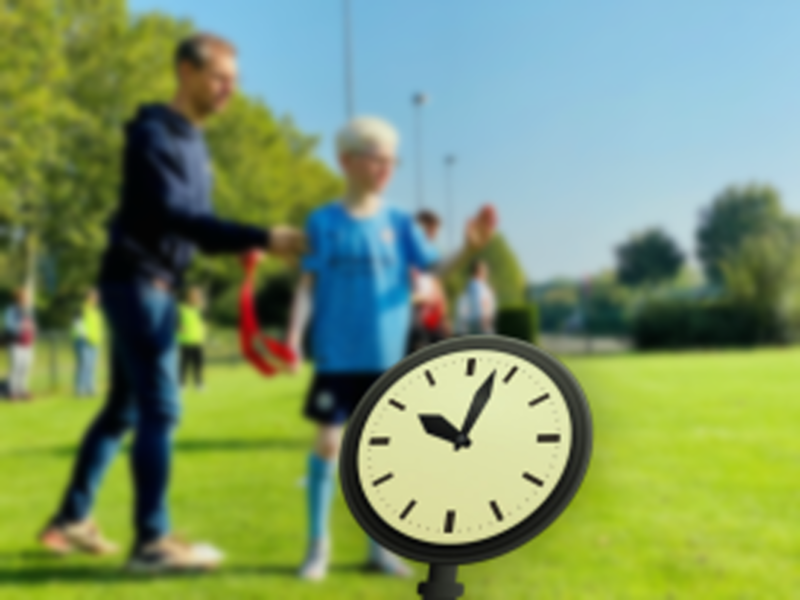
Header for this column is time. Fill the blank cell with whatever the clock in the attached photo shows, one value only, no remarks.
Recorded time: 10:03
